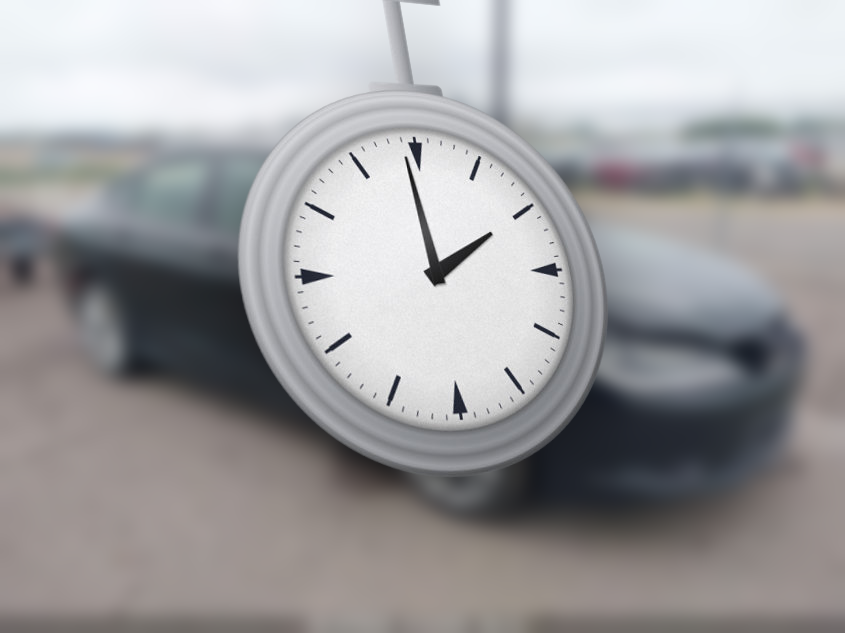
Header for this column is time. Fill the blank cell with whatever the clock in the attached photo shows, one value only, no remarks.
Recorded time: 1:59
